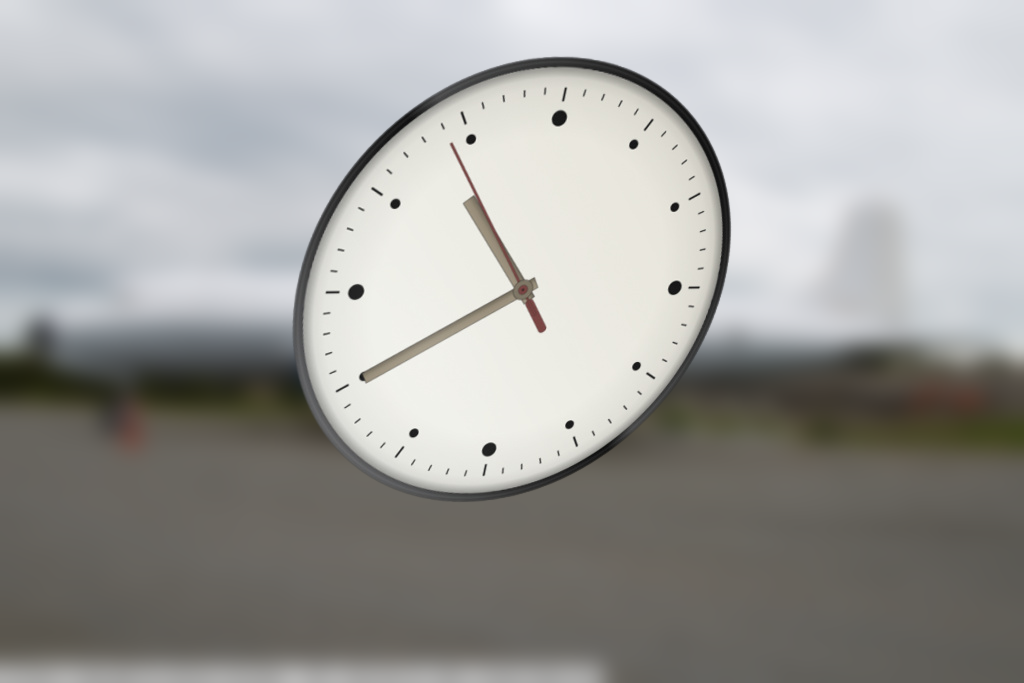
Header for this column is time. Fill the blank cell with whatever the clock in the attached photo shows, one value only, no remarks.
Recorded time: 10:39:54
